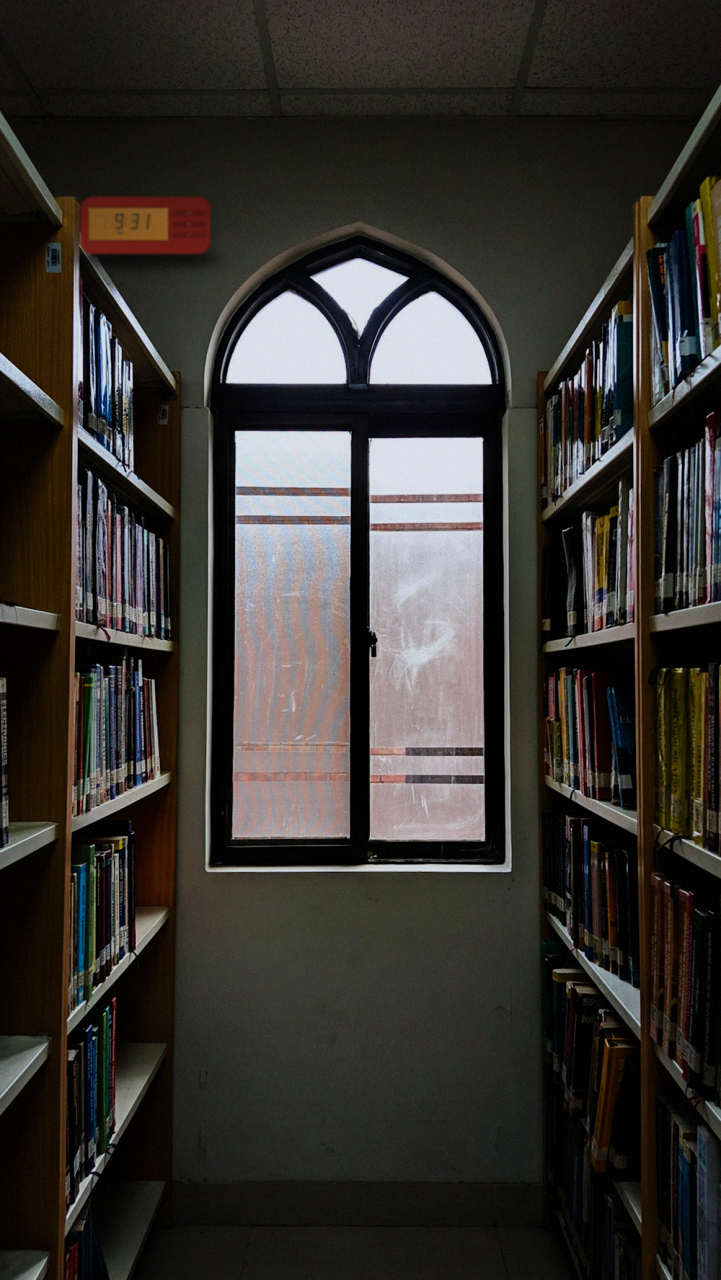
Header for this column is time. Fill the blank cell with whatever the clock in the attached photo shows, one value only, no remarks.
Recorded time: 9:31
